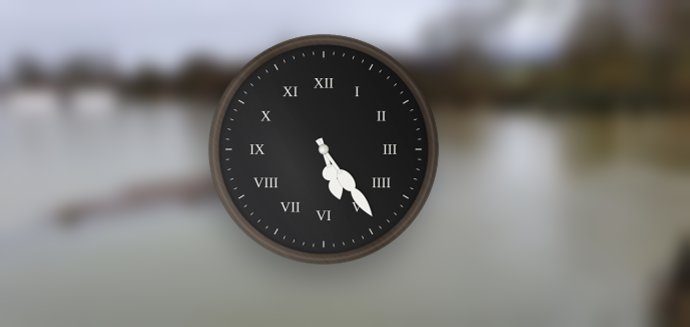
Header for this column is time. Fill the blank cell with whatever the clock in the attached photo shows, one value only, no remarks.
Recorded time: 5:24
